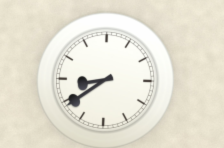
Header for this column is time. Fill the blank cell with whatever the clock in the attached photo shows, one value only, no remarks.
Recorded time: 8:39
